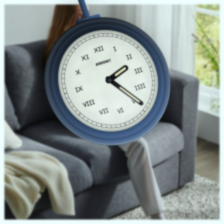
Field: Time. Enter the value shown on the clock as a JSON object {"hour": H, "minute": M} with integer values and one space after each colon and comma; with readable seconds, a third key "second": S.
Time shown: {"hour": 2, "minute": 24}
